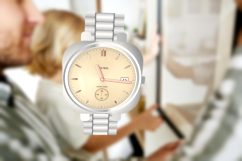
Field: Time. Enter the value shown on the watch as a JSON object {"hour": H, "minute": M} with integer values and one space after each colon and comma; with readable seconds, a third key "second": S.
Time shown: {"hour": 11, "minute": 16}
